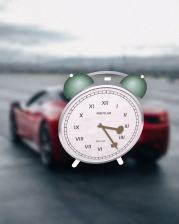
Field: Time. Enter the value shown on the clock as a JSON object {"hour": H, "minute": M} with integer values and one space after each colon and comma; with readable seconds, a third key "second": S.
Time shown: {"hour": 3, "minute": 24}
